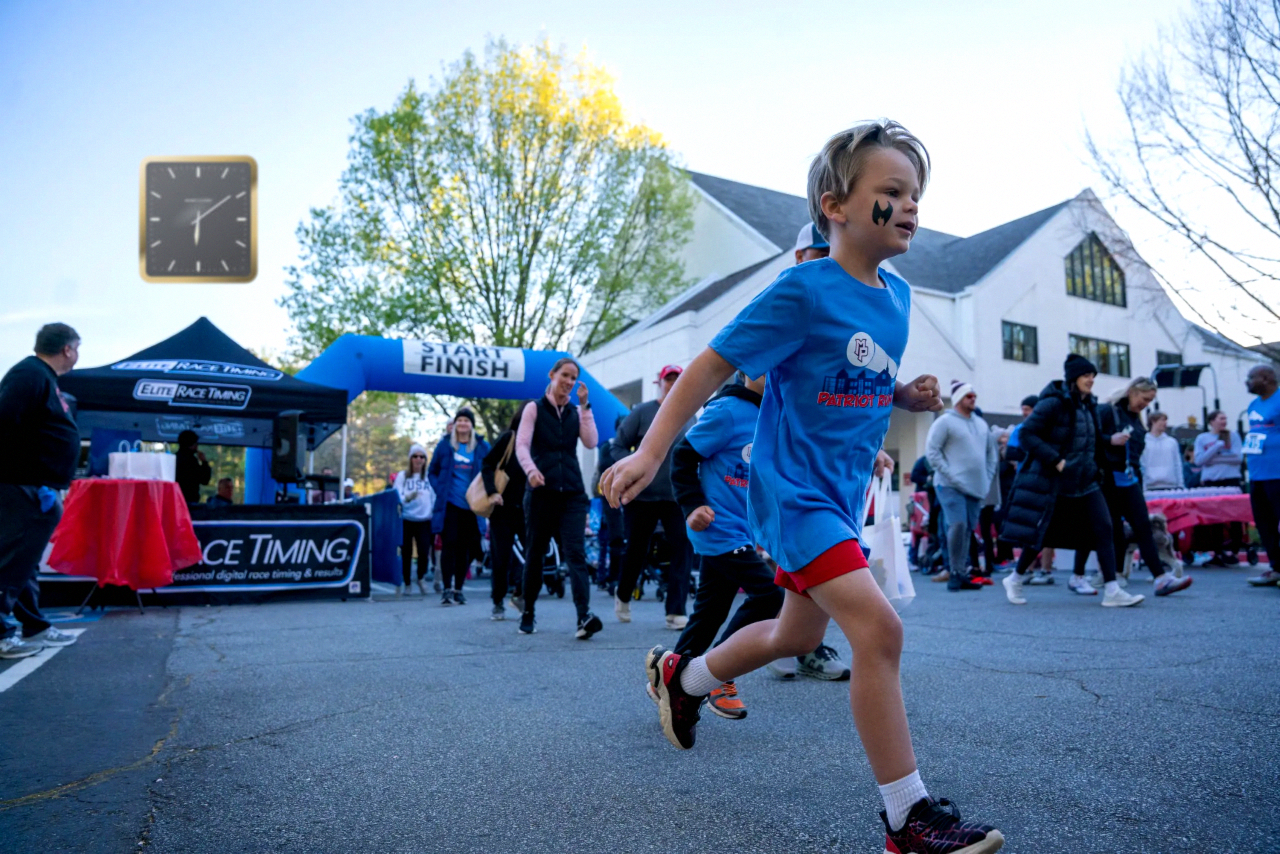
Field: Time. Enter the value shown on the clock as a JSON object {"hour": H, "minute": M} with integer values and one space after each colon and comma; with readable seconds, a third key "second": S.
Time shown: {"hour": 6, "minute": 9}
